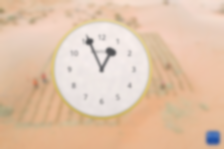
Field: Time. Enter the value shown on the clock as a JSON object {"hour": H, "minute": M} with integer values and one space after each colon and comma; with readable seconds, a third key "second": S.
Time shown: {"hour": 12, "minute": 56}
